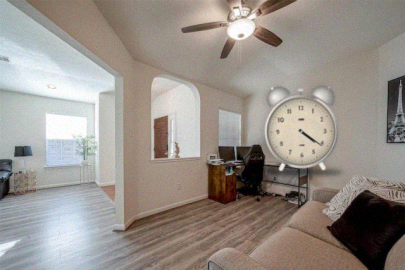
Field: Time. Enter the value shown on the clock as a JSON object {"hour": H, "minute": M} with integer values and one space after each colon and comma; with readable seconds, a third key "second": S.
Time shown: {"hour": 4, "minute": 21}
